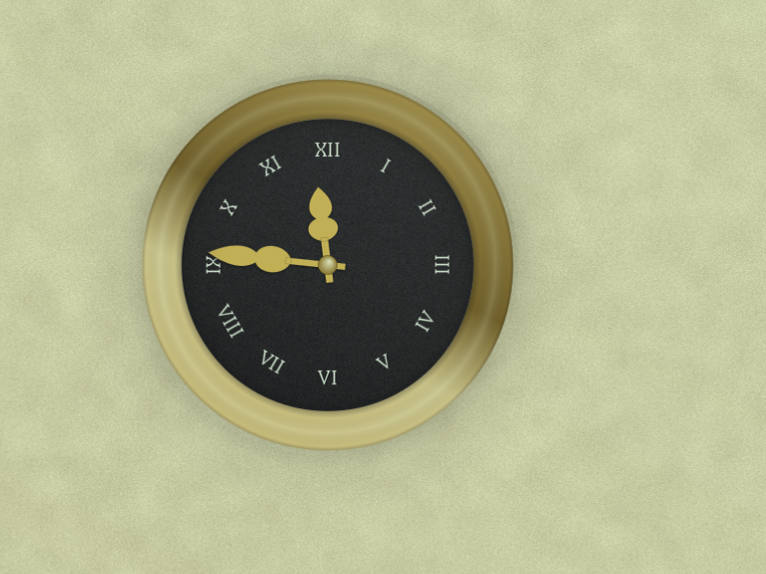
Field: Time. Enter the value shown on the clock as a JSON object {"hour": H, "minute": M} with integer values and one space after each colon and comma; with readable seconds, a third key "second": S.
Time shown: {"hour": 11, "minute": 46}
